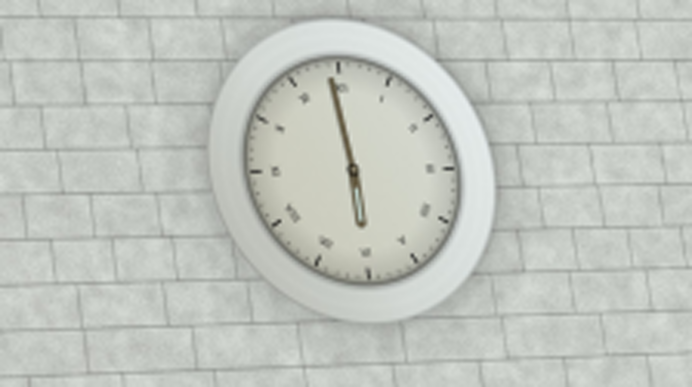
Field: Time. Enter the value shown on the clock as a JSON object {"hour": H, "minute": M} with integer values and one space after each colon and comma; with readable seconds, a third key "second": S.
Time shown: {"hour": 5, "minute": 59}
